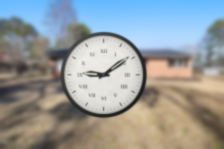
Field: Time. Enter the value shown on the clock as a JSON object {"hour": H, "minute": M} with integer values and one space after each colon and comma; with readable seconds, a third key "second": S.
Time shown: {"hour": 9, "minute": 9}
